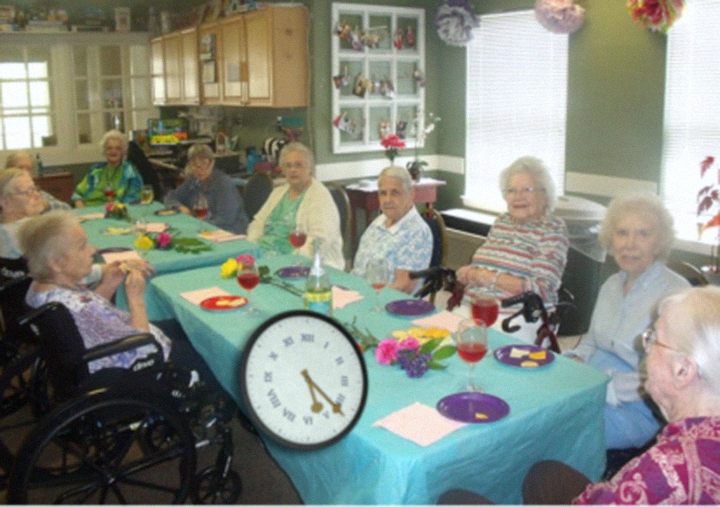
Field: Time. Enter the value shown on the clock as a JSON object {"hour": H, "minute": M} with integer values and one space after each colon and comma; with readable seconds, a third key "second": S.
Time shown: {"hour": 5, "minute": 22}
